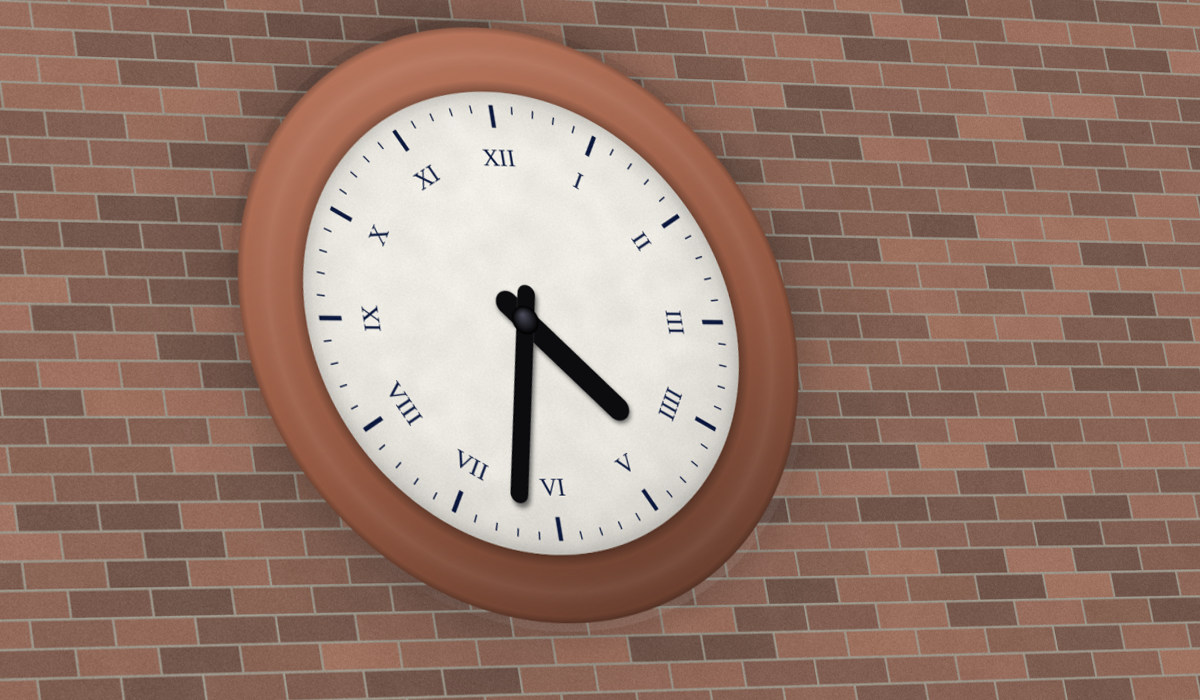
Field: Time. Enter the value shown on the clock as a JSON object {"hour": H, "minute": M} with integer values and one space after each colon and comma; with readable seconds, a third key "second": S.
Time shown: {"hour": 4, "minute": 32}
